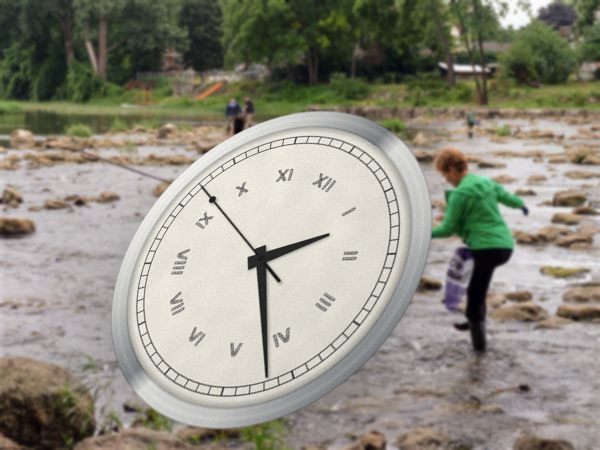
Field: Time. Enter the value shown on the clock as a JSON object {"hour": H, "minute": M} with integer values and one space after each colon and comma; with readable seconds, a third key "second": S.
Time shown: {"hour": 1, "minute": 21, "second": 47}
